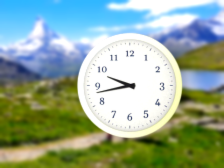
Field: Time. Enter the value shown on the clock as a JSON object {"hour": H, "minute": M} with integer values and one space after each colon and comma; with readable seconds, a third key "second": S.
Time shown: {"hour": 9, "minute": 43}
